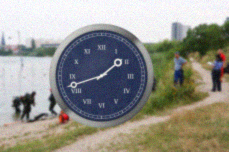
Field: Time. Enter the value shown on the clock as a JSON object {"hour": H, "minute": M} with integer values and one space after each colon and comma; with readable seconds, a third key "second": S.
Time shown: {"hour": 1, "minute": 42}
